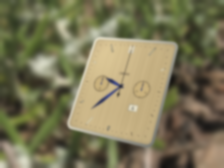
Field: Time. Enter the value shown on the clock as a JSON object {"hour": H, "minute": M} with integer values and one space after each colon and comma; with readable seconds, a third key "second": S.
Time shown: {"hour": 9, "minute": 37}
